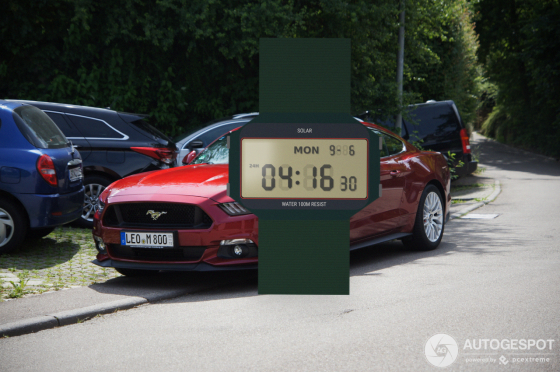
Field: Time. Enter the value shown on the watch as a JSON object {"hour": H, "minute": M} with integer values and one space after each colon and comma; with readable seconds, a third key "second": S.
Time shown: {"hour": 4, "minute": 16, "second": 30}
